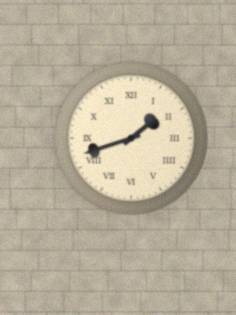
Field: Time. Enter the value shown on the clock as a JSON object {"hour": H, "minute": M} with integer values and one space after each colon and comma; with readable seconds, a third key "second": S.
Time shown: {"hour": 1, "minute": 42}
